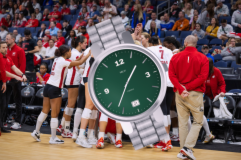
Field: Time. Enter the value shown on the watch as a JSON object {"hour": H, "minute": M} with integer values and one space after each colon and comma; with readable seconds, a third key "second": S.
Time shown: {"hour": 1, "minute": 37}
